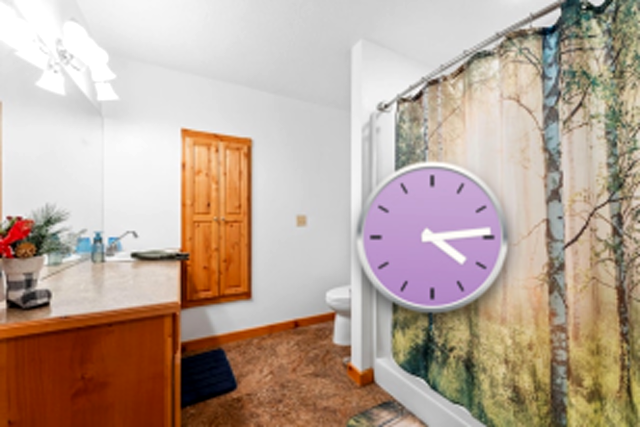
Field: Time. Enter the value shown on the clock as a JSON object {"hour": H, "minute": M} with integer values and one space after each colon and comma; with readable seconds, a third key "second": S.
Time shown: {"hour": 4, "minute": 14}
